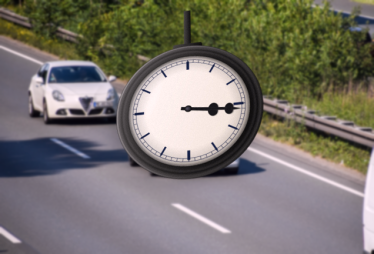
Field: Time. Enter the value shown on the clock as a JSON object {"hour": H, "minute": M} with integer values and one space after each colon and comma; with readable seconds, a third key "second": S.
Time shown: {"hour": 3, "minute": 16}
